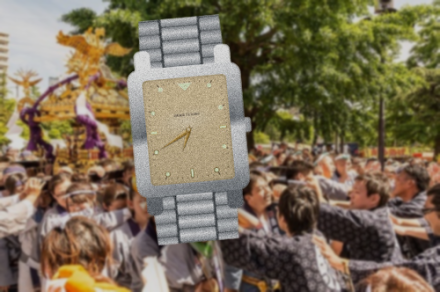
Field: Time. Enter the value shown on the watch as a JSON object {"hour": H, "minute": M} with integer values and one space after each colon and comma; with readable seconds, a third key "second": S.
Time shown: {"hour": 6, "minute": 40}
